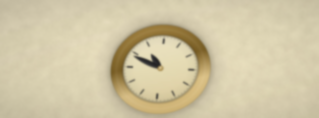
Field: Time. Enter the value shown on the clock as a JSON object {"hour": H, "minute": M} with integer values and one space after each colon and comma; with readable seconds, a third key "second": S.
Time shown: {"hour": 10, "minute": 49}
